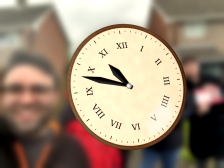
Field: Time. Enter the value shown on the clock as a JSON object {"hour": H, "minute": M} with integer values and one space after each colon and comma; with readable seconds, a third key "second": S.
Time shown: {"hour": 10, "minute": 48}
